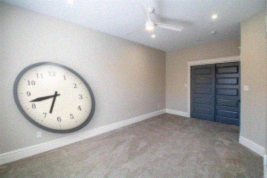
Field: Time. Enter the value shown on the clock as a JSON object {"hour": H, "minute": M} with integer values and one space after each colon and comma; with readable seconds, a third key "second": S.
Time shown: {"hour": 6, "minute": 42}
